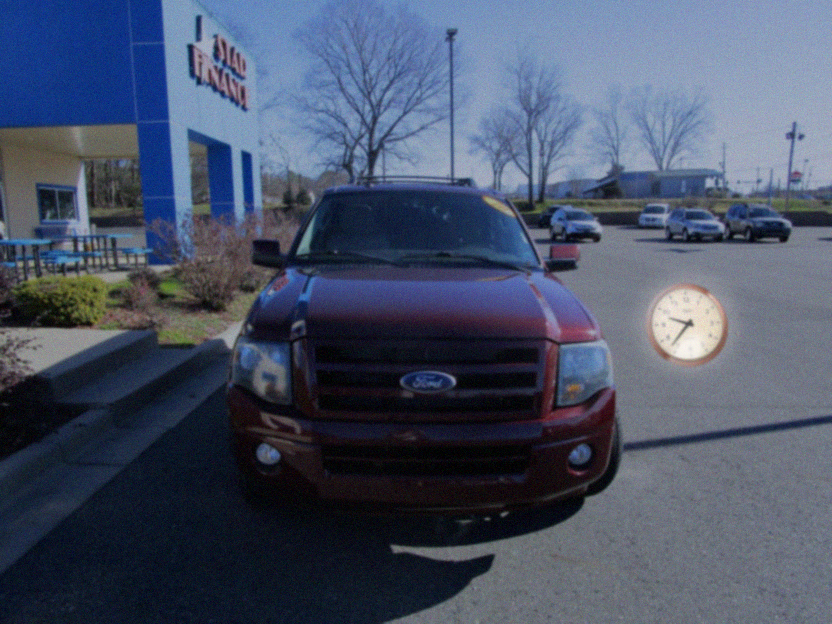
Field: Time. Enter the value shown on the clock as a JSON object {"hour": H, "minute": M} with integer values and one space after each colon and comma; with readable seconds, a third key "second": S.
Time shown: {"hour": 9, "minute": 37}
